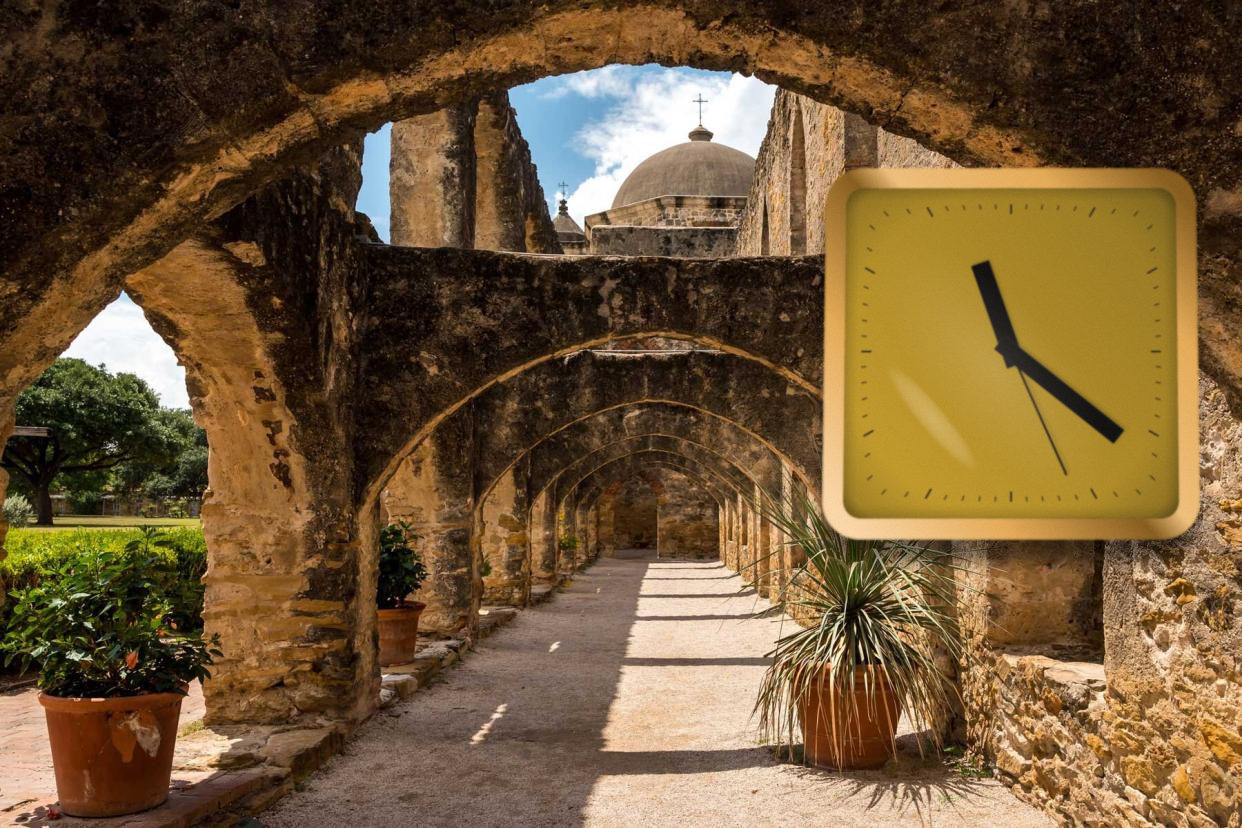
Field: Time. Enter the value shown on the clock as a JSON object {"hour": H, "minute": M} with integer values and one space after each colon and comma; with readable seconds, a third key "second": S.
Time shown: {"hour": 11, "minute": 21, "second": 26}
